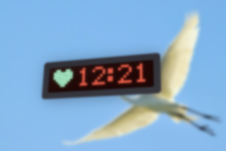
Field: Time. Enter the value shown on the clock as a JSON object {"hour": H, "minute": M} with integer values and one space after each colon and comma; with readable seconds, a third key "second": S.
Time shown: {"hour": 12, "minute": 21}
